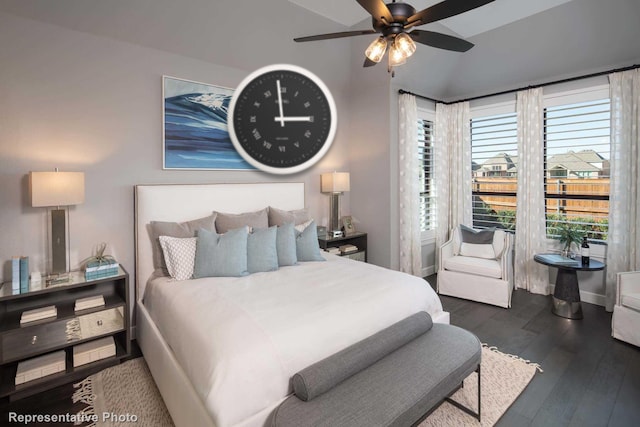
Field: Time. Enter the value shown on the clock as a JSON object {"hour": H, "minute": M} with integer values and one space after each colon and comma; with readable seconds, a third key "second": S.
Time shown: {"hour": 2, "minute": 59}
